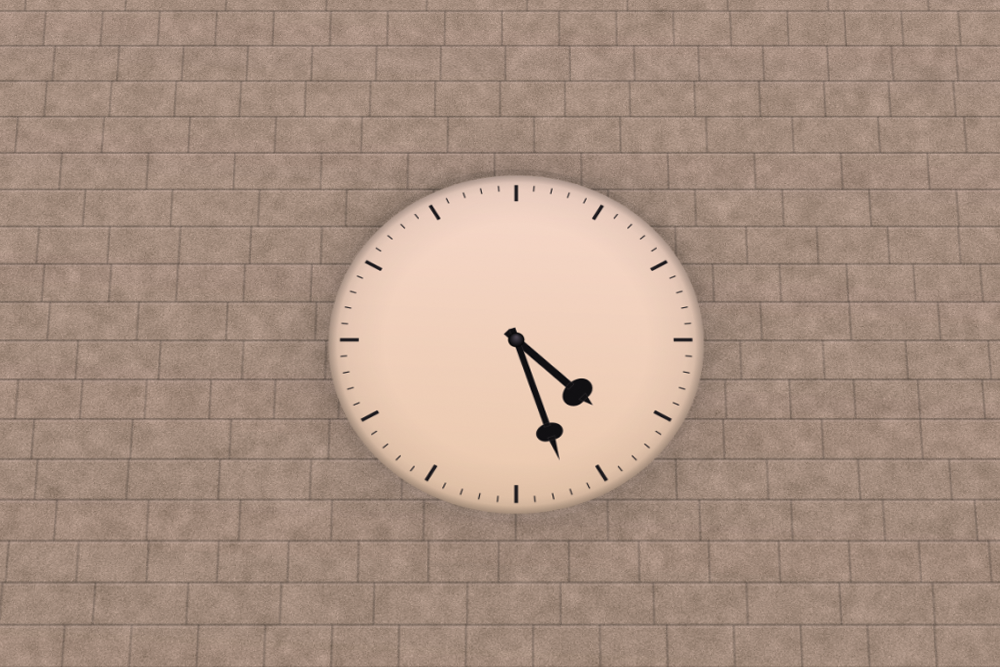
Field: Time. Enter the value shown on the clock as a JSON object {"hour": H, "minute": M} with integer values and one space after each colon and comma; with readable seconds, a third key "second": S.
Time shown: {"hour": 4, "minute": 27}
